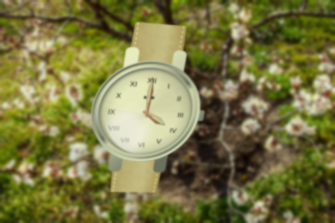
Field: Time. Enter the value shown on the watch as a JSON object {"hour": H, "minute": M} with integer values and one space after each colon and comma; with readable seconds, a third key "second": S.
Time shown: {"hour": 4, "minute": 0}
